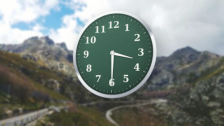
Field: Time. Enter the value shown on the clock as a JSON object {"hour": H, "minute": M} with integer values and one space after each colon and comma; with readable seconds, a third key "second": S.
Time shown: {"hour": 3, "minute": 30}
